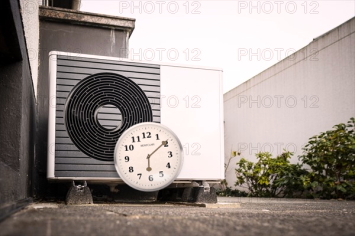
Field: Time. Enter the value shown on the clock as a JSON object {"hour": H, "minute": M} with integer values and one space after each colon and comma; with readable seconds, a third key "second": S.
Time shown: {"hour": 6, "minute": 9}
